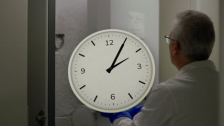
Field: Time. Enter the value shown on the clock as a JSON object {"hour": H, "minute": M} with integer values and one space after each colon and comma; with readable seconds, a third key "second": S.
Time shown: {"hour": 2, "minute": 5}
